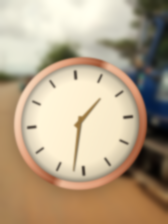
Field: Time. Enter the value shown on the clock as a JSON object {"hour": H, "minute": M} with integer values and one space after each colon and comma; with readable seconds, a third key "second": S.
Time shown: {"hour": 1, "minute": 32}
